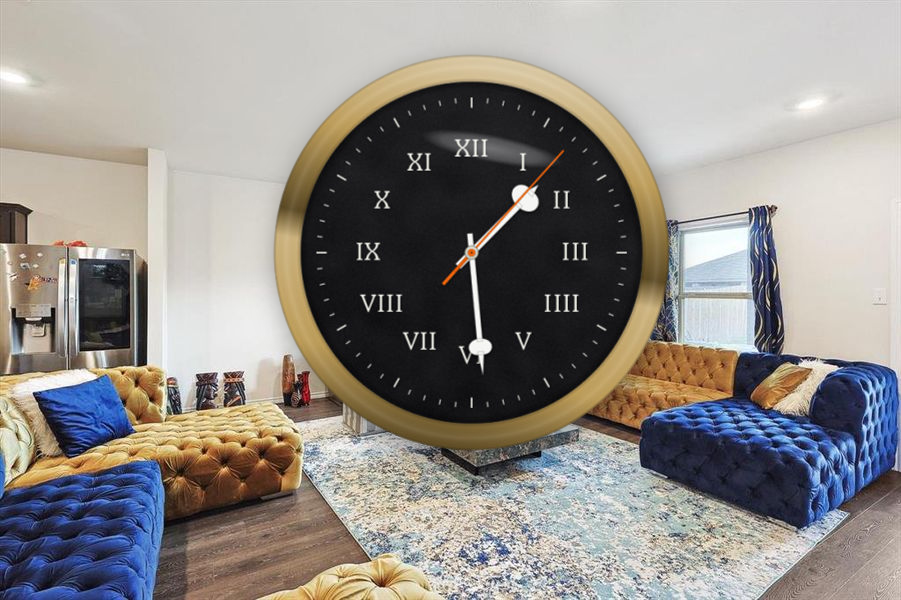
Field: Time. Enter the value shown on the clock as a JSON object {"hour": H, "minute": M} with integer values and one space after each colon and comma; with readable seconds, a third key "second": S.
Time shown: {"hour": 1, "minute": 29, "second": 7}
